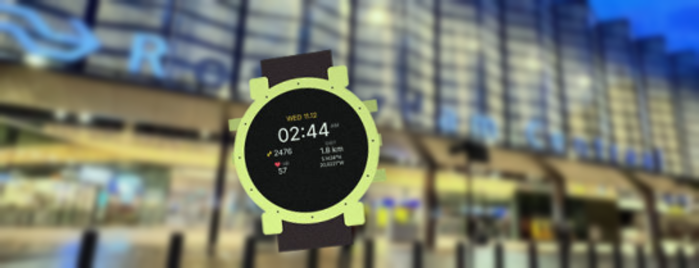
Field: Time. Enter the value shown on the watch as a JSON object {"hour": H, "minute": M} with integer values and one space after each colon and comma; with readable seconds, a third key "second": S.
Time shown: {"hour": 2, "minute": 44}
